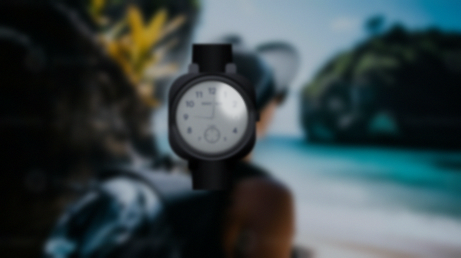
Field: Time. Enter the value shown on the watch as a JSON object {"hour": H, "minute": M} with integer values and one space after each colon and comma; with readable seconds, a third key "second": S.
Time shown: {"hour": 9, "minute": 1}
